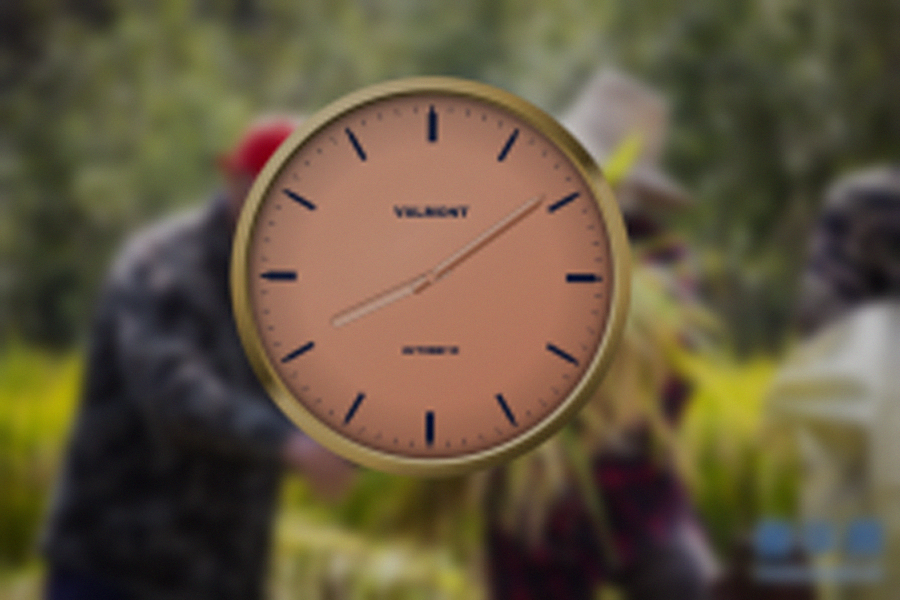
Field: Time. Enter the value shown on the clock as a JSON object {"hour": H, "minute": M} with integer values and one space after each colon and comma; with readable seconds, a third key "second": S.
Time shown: {"hour": 8, "minute": 9}
